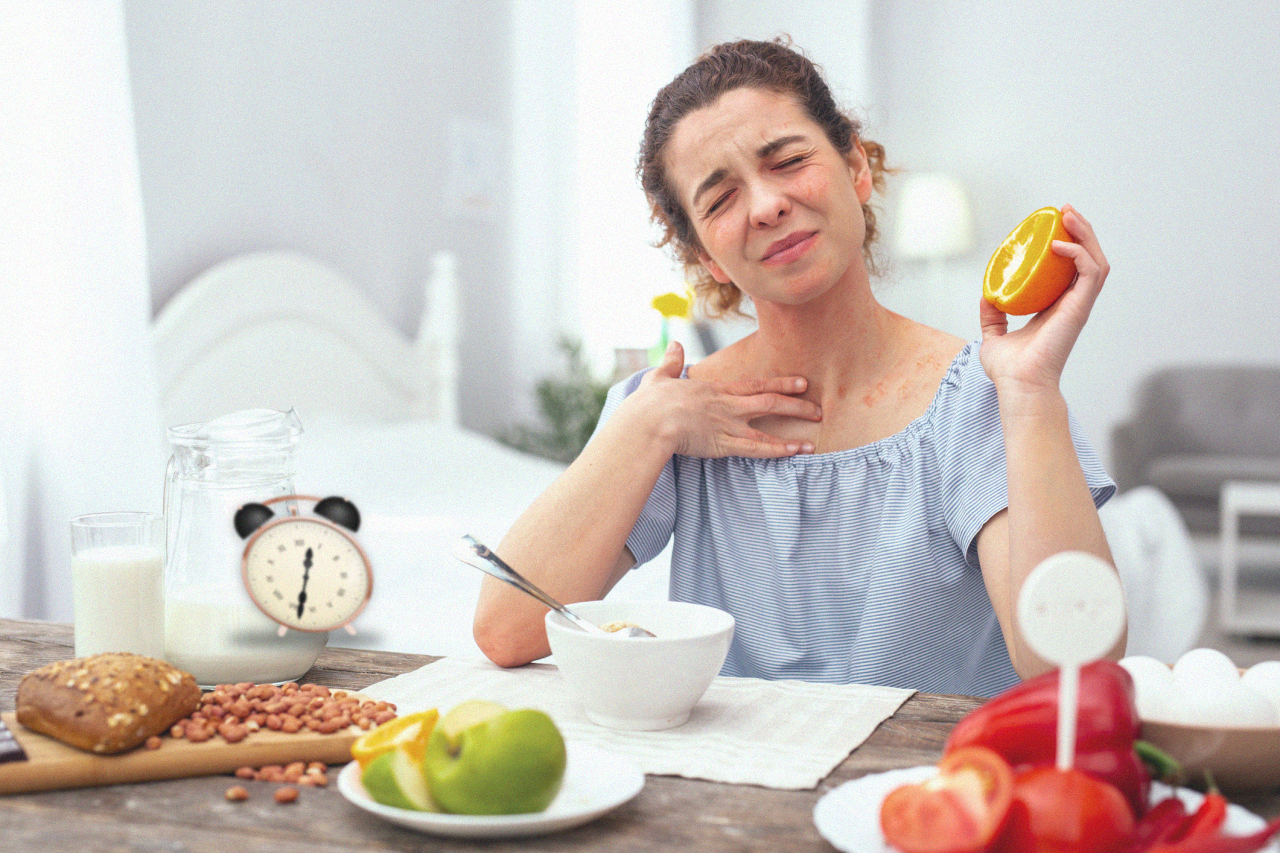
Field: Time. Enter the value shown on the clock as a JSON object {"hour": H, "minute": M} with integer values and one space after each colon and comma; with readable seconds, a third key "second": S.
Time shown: {"hour": 12, "minute": 33}
